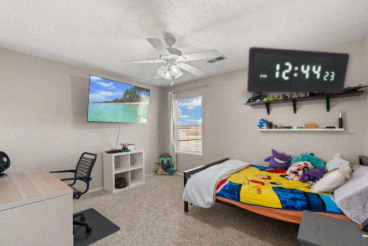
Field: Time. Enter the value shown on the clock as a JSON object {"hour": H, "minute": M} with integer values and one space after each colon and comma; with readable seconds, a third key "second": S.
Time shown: {"hour": 12, "minute": 44, "second": 23}
